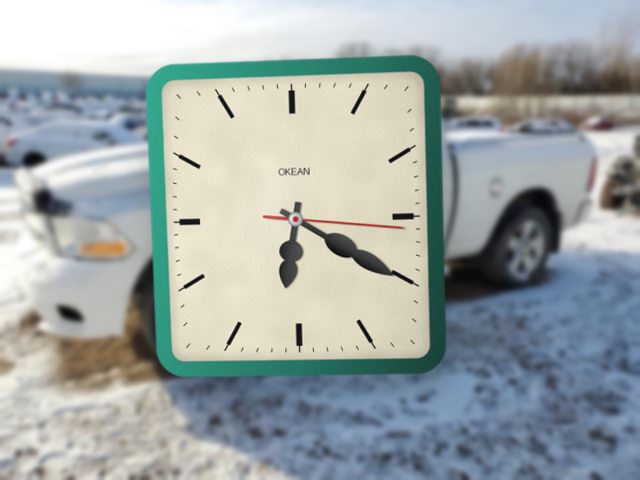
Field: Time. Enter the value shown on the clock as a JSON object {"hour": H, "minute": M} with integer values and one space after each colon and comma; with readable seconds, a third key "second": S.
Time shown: {"hour": 6, "minute": 20, "second": 16}
